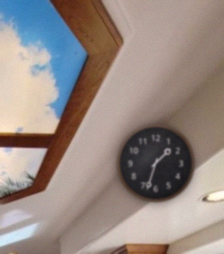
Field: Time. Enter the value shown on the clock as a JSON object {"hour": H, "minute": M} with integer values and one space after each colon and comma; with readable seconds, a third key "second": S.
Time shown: {"hour": 1, "minute": 33}
